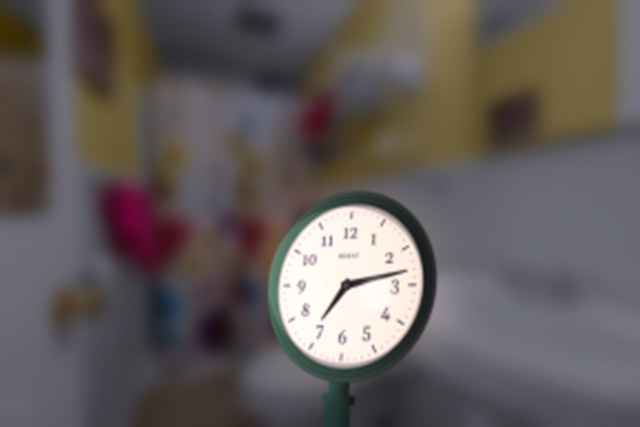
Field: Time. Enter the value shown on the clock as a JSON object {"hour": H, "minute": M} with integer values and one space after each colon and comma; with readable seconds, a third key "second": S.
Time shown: {"hour": 7, "minute": 13}
